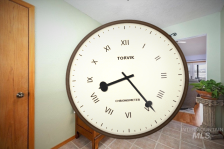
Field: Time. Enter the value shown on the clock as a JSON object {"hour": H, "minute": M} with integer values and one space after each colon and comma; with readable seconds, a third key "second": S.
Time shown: {"hour": 8, "minute": 24}
